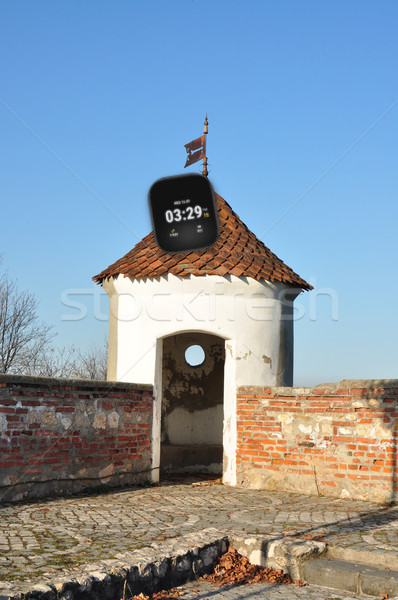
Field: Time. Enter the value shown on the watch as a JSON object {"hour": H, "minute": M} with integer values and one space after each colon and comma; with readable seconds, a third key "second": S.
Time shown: {"hour": 3, "minute": 29}
